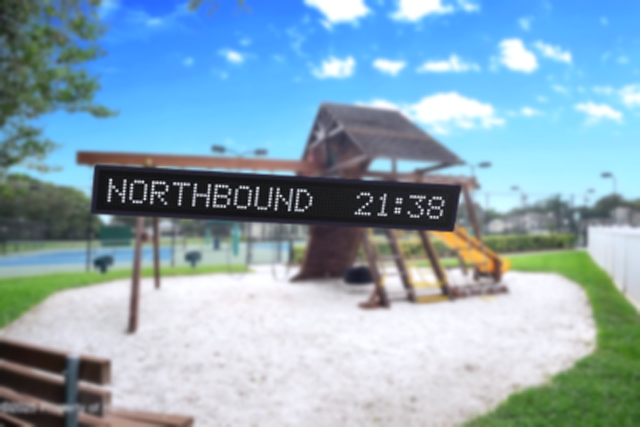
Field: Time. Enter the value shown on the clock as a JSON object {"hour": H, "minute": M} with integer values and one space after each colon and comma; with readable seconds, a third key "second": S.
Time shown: {"hour": 21, "minute": 38}
